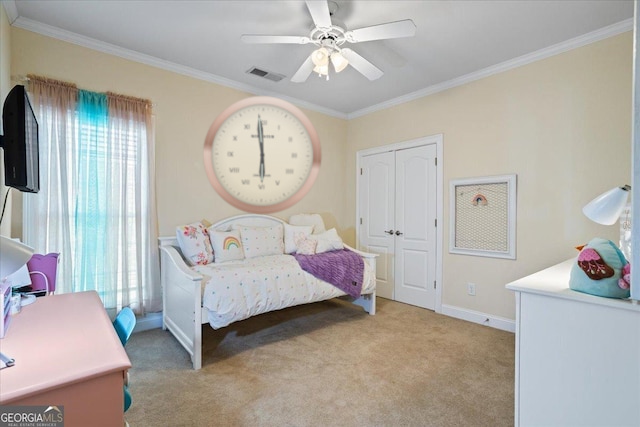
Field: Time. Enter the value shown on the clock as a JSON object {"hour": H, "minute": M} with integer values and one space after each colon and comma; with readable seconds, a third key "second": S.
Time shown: {"hour": 5, "minute": 59}
